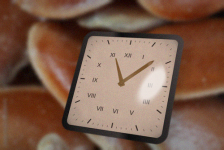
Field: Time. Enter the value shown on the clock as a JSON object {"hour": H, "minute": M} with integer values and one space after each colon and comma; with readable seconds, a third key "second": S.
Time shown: {"hour": 11, "minute": 8}
